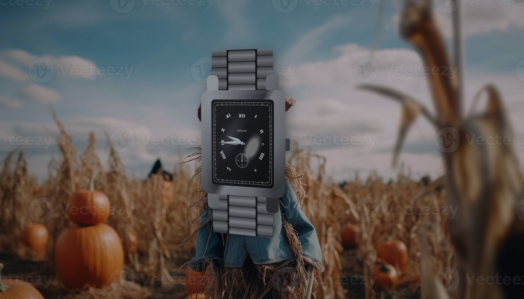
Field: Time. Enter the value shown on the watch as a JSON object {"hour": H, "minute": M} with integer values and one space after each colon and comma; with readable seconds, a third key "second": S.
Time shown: {"hour": 9, "minute": 45}
